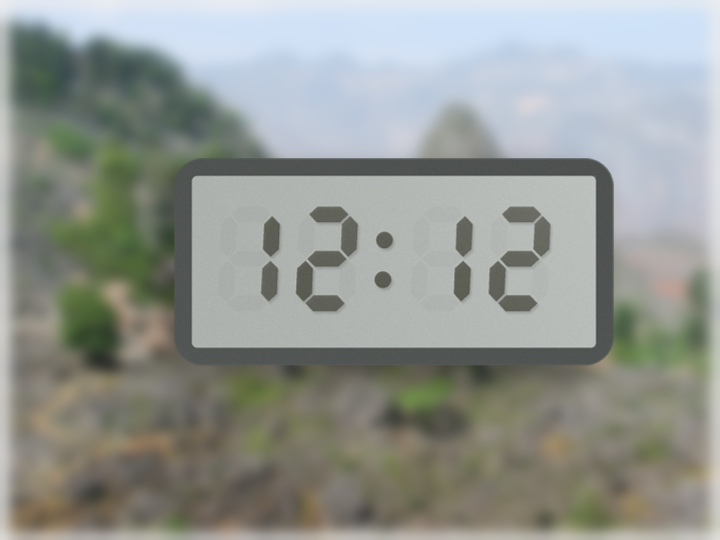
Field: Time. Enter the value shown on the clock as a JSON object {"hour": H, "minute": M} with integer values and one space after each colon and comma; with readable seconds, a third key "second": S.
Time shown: {"hour": 12, "minute": 12}
